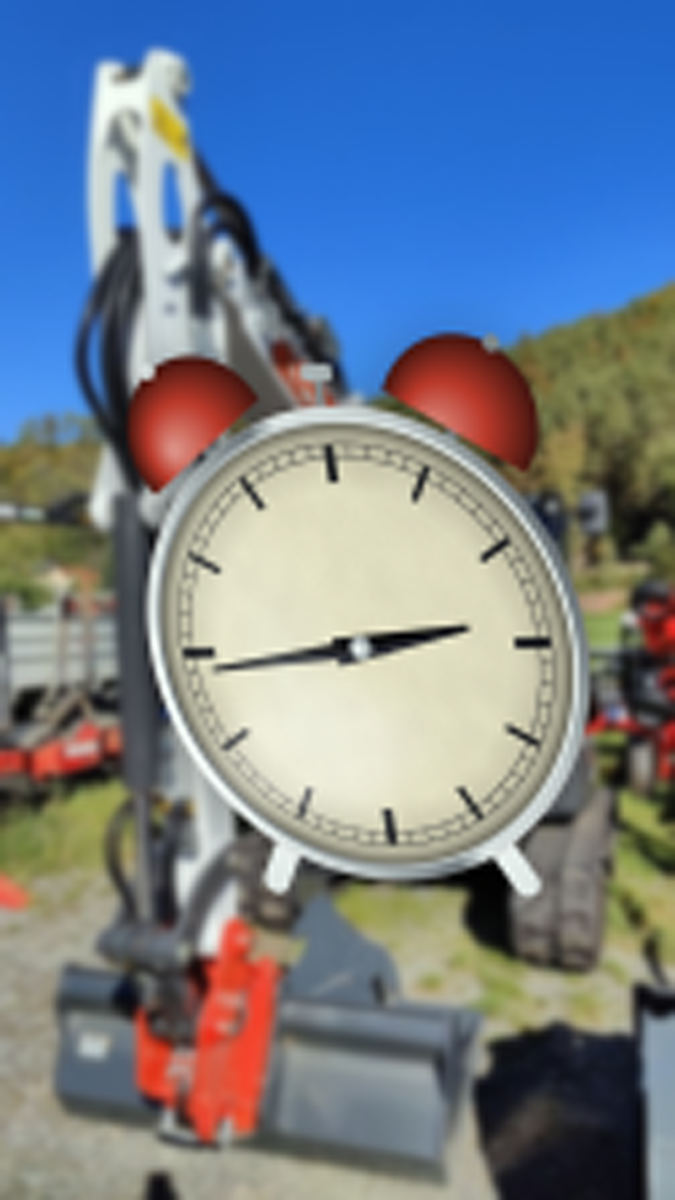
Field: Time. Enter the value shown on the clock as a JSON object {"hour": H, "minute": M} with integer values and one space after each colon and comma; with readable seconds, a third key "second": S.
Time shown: {"hour": 2, "minute": 44}
